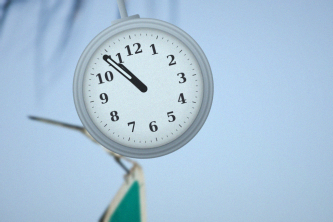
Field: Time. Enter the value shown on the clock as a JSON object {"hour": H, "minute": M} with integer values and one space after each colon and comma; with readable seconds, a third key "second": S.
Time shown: {"hour": 10, "minute": 54}
